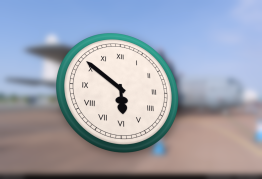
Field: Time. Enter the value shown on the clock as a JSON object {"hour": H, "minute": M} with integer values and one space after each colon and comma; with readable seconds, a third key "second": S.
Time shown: {"hour": 5, "minute": 51}
